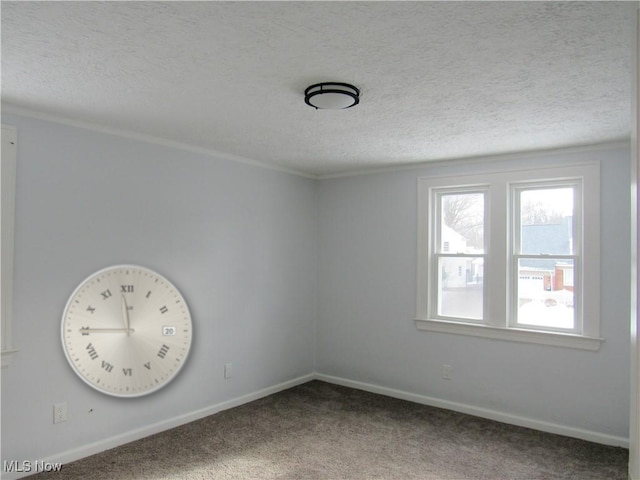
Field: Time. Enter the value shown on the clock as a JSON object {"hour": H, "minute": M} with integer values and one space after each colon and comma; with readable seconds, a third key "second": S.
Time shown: {"hour": 11, "minute": 45}
